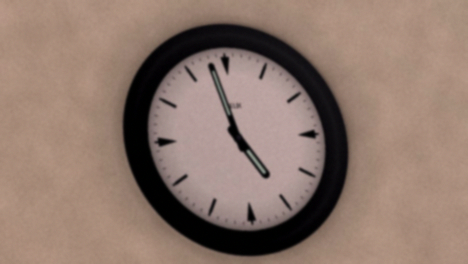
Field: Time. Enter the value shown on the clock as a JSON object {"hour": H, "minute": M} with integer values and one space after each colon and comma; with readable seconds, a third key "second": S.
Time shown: {"hour": 4, "minute": 58}
